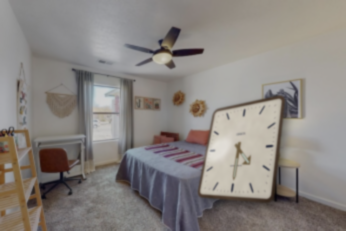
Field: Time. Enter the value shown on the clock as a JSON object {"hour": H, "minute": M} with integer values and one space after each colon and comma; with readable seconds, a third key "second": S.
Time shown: {"hour": 4, "minute": 30}
